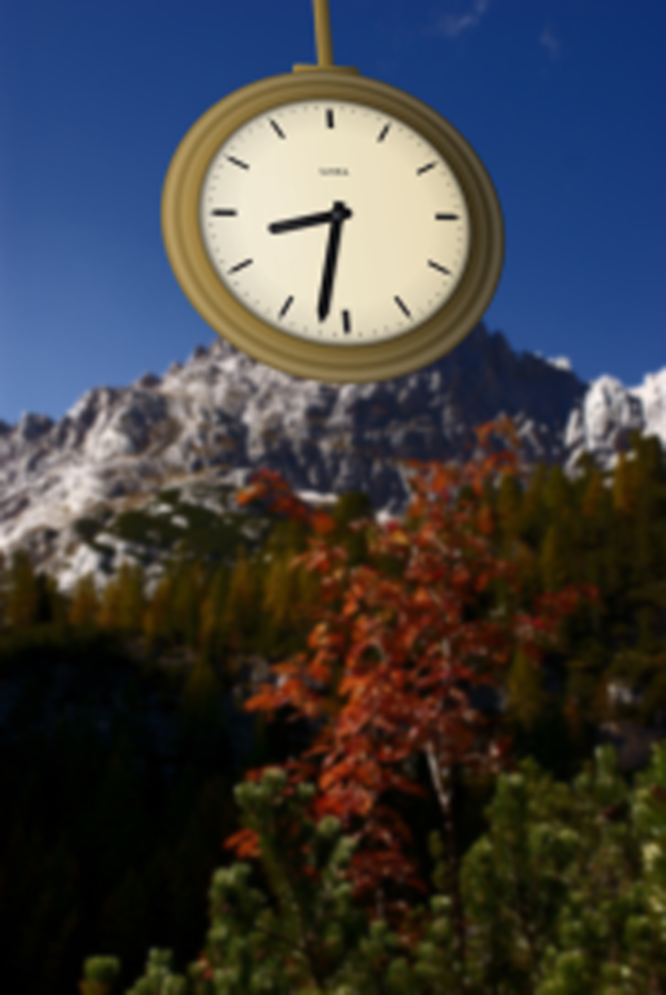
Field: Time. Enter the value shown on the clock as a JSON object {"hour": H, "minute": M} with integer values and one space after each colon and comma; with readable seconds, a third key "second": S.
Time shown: {"hour": 8, "minute": 32}
